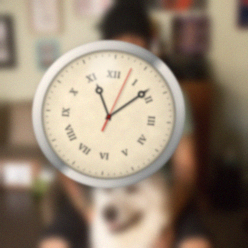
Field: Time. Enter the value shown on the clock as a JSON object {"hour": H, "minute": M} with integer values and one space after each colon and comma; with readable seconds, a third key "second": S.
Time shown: {"hour": 11, "minute": 8, "second": 3}
